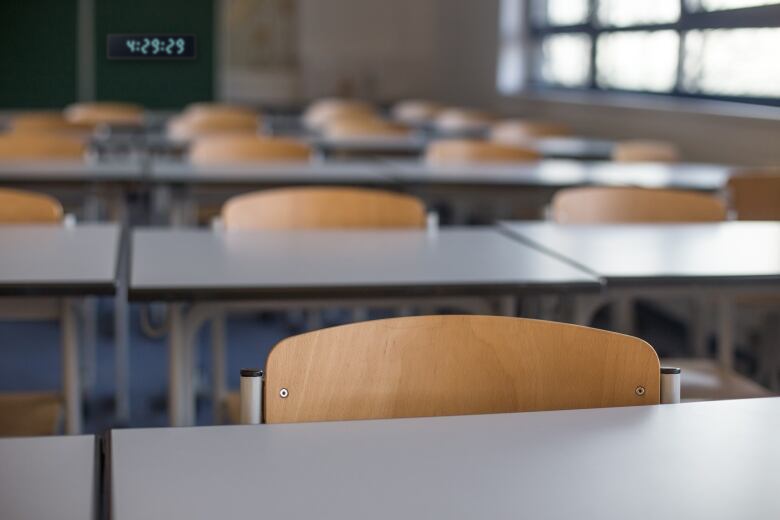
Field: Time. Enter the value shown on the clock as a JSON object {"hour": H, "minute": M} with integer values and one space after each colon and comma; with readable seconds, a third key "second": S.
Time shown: {"hour": 4, "minute": 29, "second": 29}
